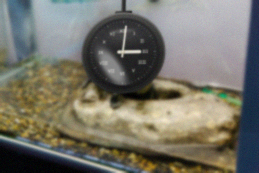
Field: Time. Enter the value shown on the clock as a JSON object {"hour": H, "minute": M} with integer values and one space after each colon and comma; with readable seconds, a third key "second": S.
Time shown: {"hour": 3, "minute": 1}
